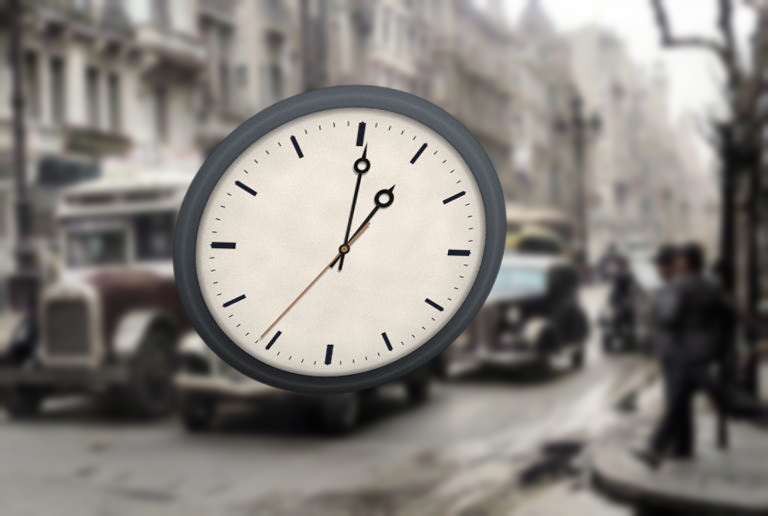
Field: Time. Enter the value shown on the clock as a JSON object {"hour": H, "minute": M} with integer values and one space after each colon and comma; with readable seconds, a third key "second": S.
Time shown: {"hour": 1, "minute": 0, "second": 36}
